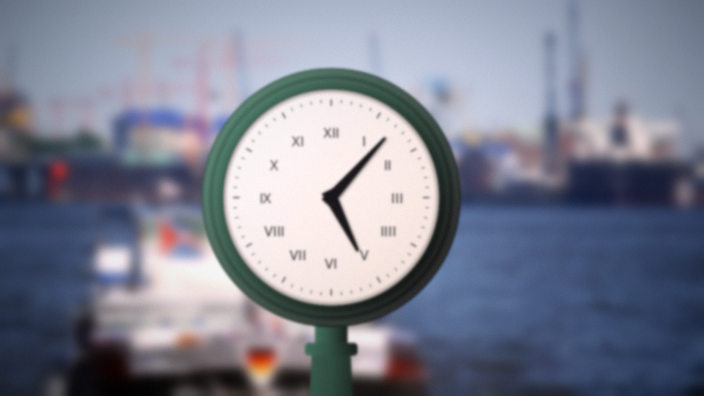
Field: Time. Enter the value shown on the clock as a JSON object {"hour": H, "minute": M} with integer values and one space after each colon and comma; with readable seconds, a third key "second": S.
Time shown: {"hour": 5, "minute": 7}
